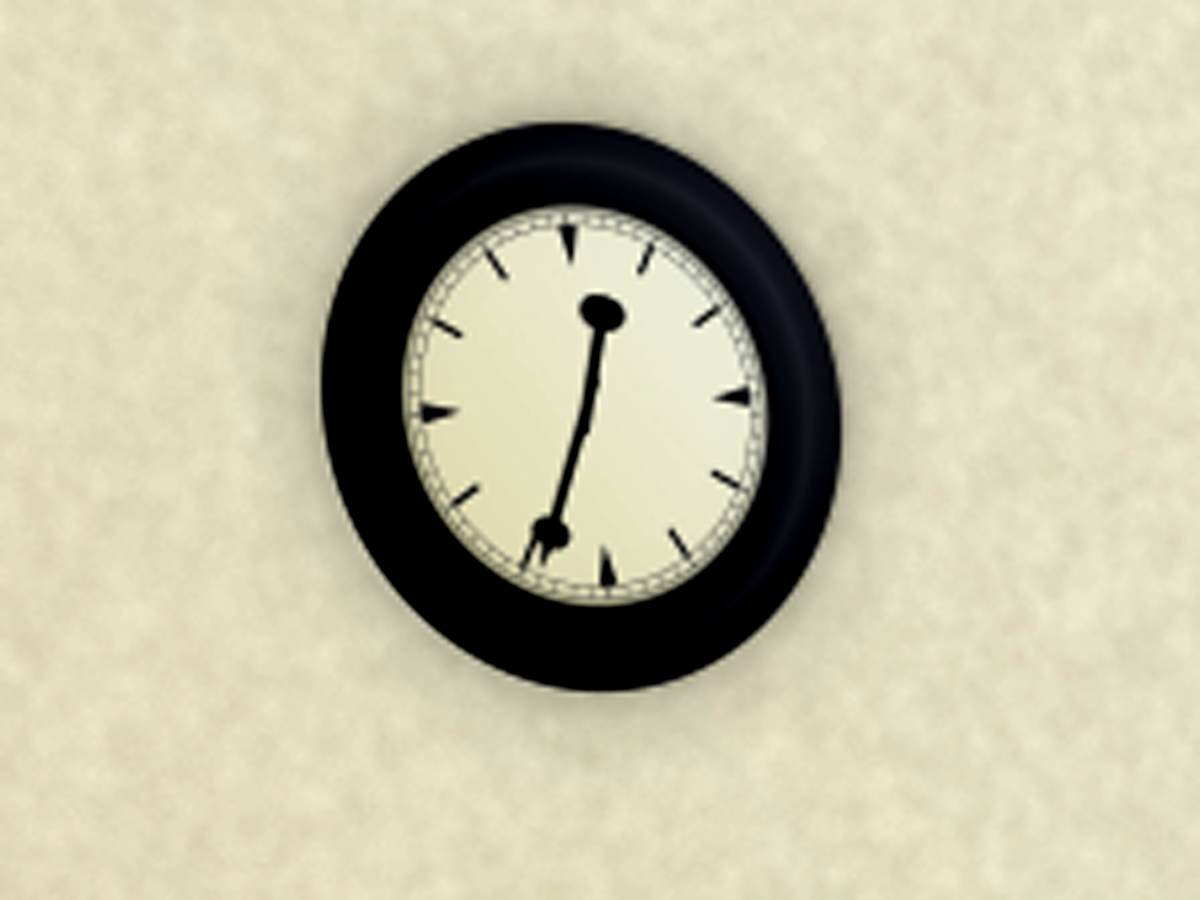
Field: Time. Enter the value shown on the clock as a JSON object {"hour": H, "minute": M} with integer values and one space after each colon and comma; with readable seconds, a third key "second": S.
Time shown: {"hour": 12, "minute": 34}
